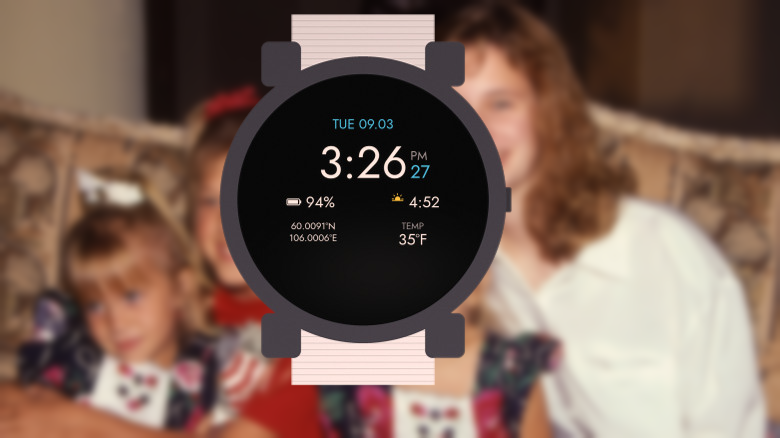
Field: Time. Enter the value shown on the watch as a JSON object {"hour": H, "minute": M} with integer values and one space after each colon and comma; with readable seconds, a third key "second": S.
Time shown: {"hour": 3, "minute": 26, "second": 27}
